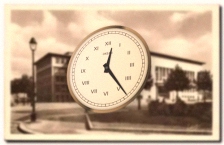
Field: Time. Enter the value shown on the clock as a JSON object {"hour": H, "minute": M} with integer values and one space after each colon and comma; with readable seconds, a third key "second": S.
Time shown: {"hour": 12, "minute": 24}
